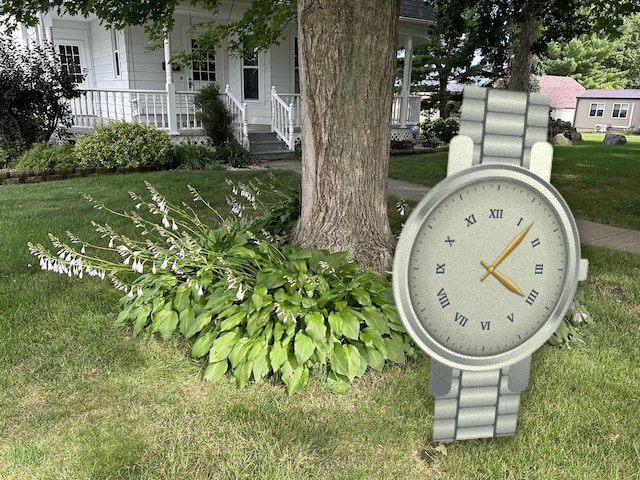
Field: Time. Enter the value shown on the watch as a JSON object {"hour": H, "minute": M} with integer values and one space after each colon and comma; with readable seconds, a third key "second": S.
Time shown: {"hour": 4, "minute": 7}
